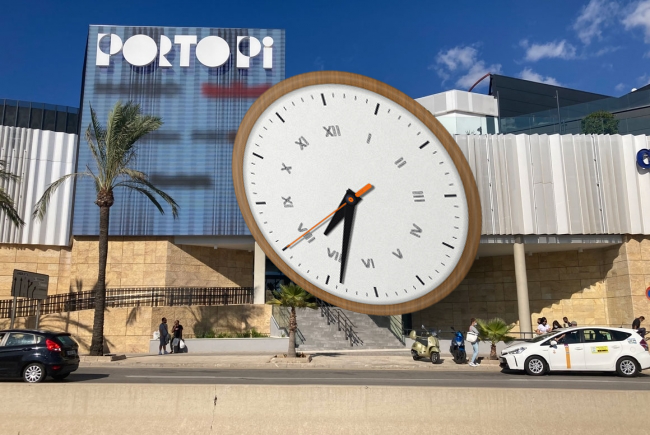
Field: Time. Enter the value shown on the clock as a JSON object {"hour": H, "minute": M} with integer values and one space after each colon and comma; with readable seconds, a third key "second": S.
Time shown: {"hour": 7, "minute": 33, "second": 40}
